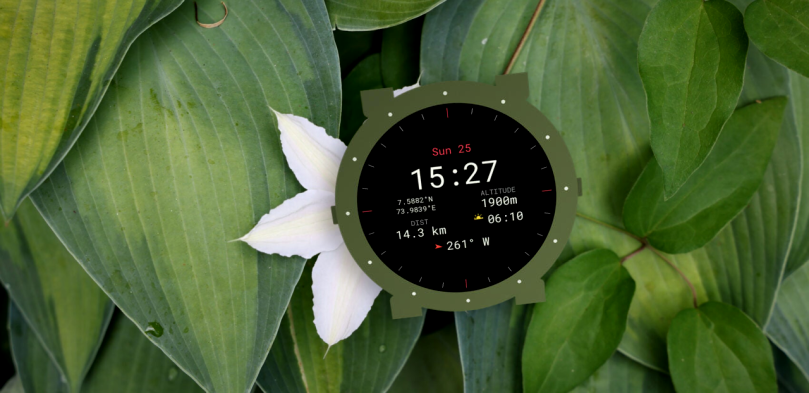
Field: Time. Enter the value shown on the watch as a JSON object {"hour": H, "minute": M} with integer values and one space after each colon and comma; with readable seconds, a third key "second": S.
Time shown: {"hour": 15, "minute": 27}
